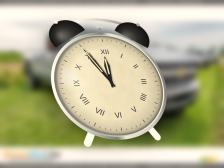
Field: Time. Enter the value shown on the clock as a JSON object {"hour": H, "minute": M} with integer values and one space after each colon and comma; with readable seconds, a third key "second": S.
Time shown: {"hour": 11, "minute": 55}
